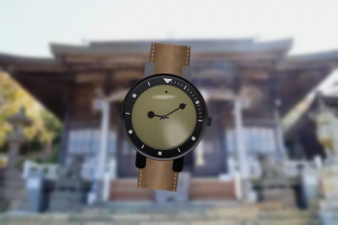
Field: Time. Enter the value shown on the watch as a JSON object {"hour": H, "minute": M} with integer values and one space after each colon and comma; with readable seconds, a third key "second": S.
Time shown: {"hour": 9, "minute": 9}
